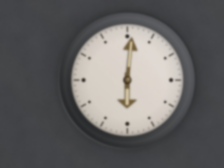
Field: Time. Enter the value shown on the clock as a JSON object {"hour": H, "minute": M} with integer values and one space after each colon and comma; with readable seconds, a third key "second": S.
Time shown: {"hour": 6, "minute": 1}
